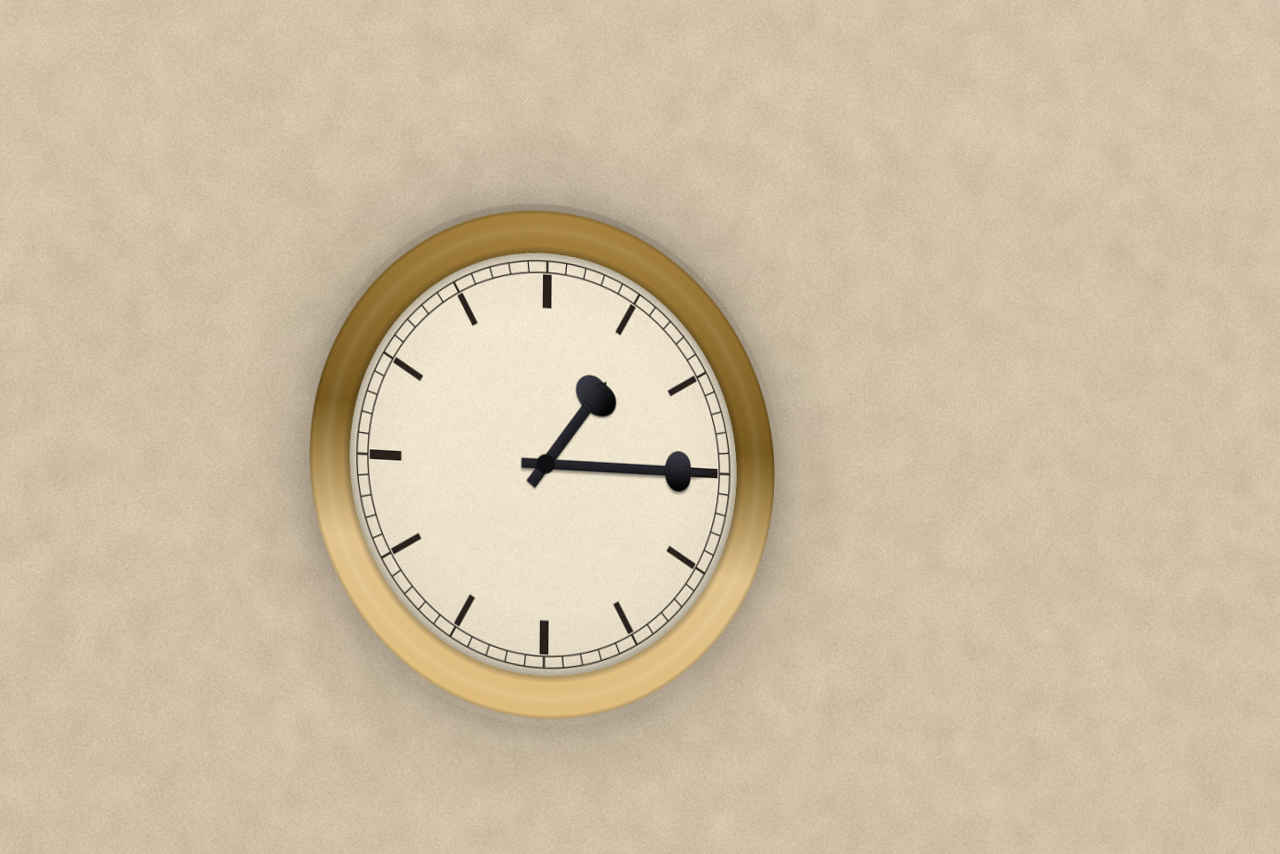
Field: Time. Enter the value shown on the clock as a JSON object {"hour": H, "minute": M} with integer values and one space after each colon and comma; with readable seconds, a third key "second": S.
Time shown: {"hour": 1, "minute": 15}
